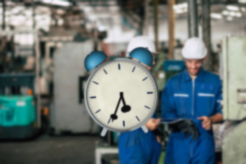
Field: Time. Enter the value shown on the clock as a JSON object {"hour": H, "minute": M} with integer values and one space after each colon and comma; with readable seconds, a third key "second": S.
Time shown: {"hour": 5, "minute": 34}
